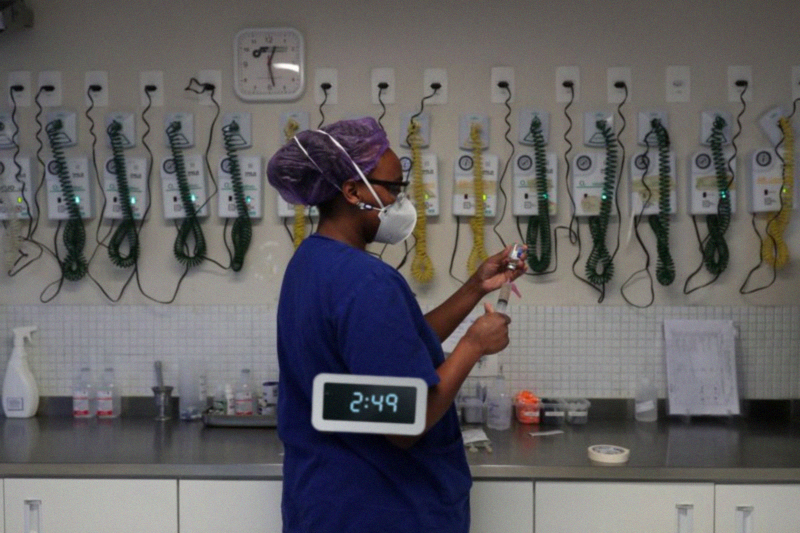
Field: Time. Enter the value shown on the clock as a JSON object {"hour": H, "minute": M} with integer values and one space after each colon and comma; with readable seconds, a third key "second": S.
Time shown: {"hour": 2, "minute": 49}
